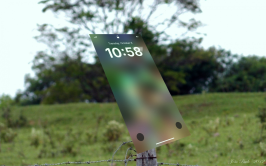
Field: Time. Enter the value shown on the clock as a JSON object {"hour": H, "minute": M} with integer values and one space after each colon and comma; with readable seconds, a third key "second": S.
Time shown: {"hour": 10, "minute": 58}
